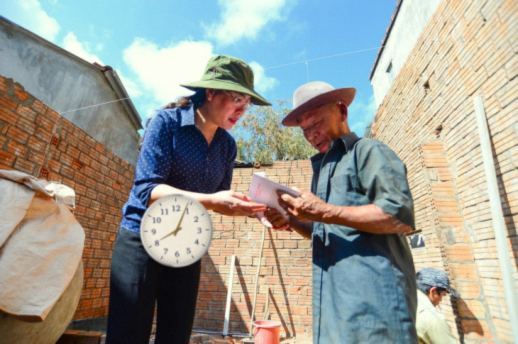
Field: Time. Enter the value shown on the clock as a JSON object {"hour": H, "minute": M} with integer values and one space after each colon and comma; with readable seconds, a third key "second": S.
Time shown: {"hour": 8, "minute": 4}
